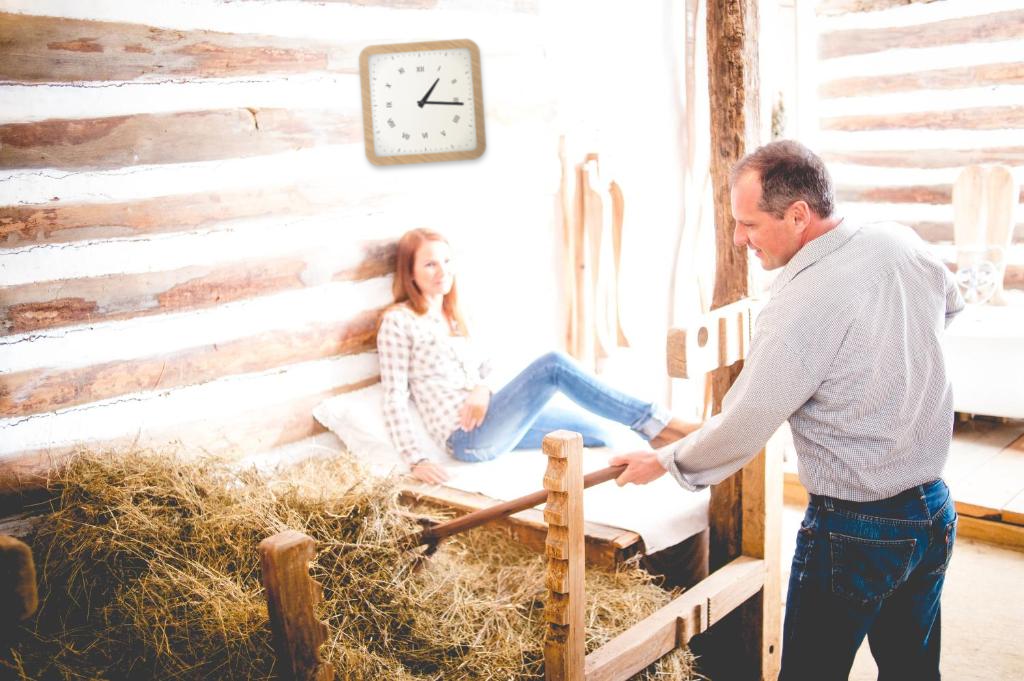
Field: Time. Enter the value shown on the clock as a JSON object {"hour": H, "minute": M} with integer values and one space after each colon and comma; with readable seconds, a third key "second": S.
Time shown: {"hour": 1, "minute": 16}
